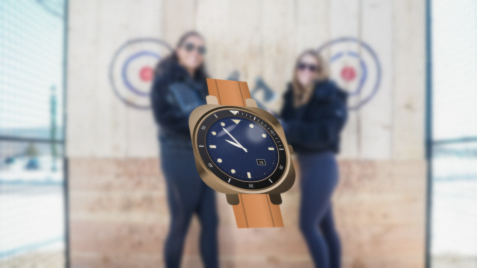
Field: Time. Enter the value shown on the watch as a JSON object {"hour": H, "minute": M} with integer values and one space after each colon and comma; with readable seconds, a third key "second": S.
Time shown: {"hour": 9, "minute": 54}
